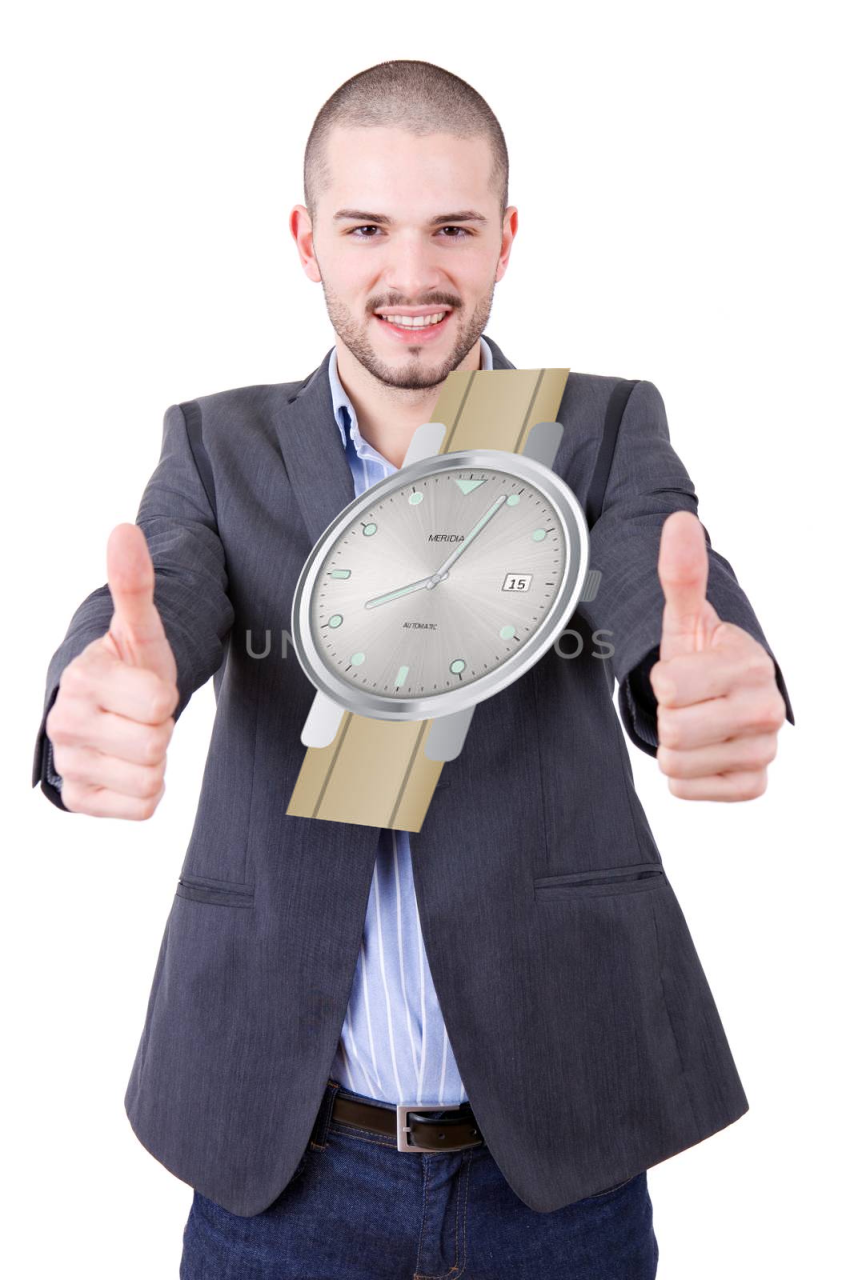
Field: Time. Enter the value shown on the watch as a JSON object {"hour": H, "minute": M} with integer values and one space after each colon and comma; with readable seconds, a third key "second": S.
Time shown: {"hour": 8, "minute": 4}
